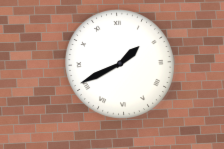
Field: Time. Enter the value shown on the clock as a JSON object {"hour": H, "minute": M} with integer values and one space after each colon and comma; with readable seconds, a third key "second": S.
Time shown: {"hour": 1, "minute": 41}
